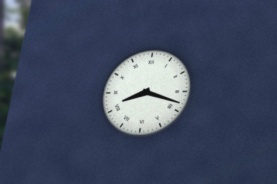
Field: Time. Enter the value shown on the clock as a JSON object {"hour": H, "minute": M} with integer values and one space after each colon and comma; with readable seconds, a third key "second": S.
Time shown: {"hour": 8, "minute": 18}
